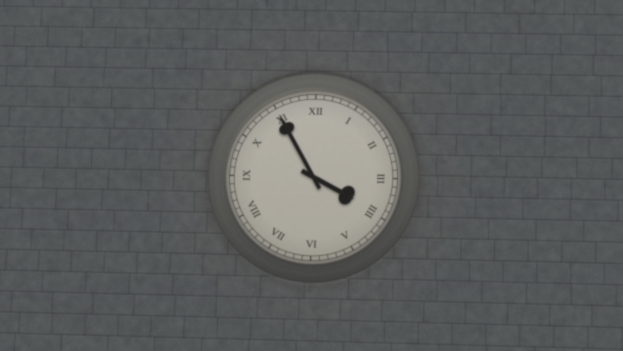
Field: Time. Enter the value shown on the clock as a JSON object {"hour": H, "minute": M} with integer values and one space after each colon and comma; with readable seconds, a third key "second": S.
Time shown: {"hour": 3, "minute": 55}
